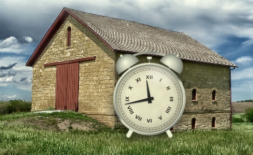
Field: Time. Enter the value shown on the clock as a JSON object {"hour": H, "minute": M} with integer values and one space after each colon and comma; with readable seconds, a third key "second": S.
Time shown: {"hour": 11, "minute": 43}
